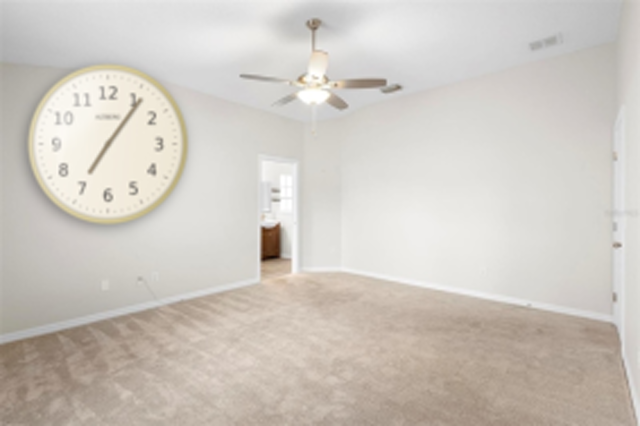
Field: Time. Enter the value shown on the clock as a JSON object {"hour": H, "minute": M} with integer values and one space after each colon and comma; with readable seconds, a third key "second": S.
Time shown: {"hour": 7, "minute": 6}
